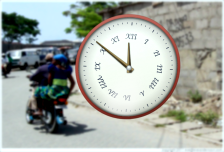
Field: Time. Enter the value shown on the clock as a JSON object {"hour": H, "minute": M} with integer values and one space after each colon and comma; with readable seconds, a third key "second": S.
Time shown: {"hour": 11, "minute": 51}
